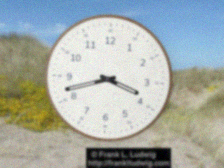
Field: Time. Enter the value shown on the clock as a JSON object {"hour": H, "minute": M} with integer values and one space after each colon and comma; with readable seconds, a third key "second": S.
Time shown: {"hour": 3, "minute": 42}
